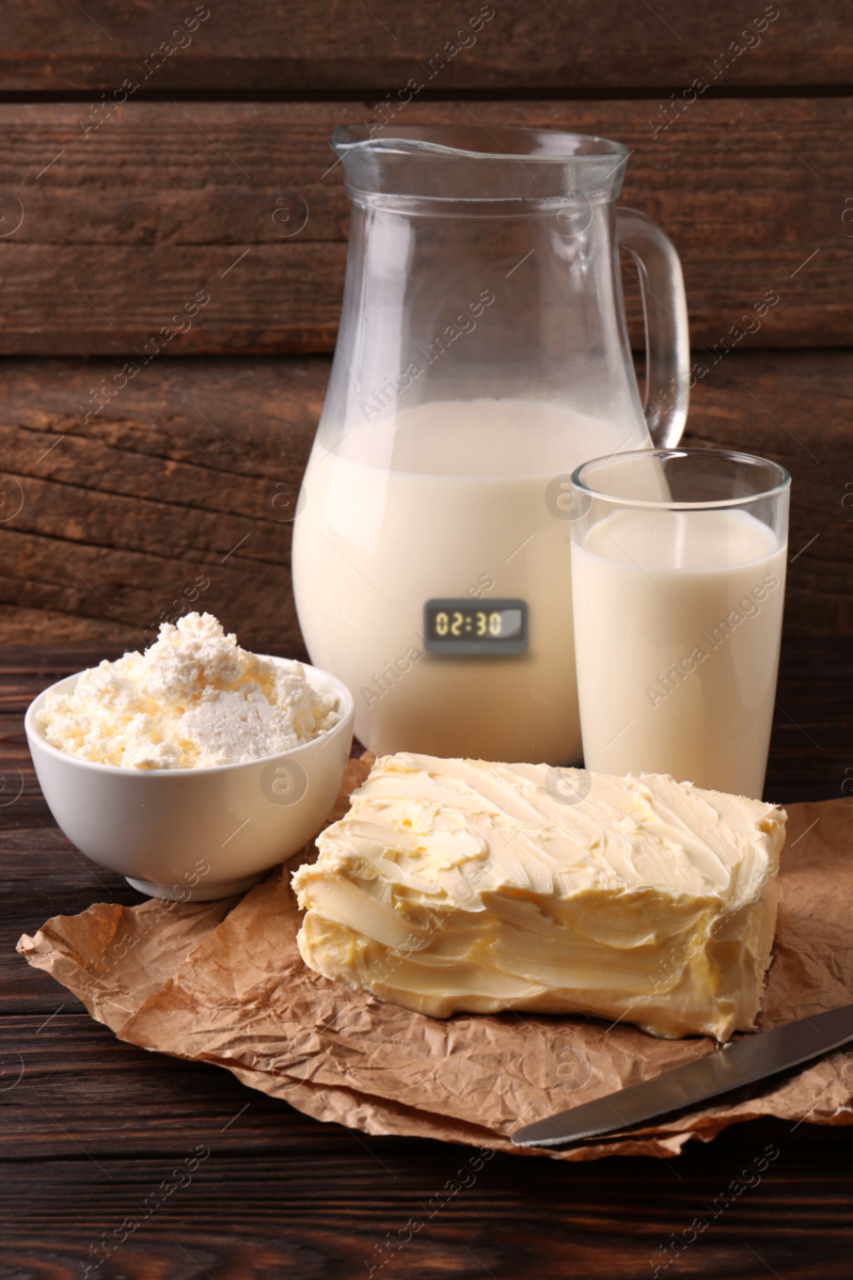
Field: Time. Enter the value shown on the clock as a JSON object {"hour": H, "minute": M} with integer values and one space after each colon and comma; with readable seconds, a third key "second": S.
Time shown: {"hour": 2, "minute": 30}
